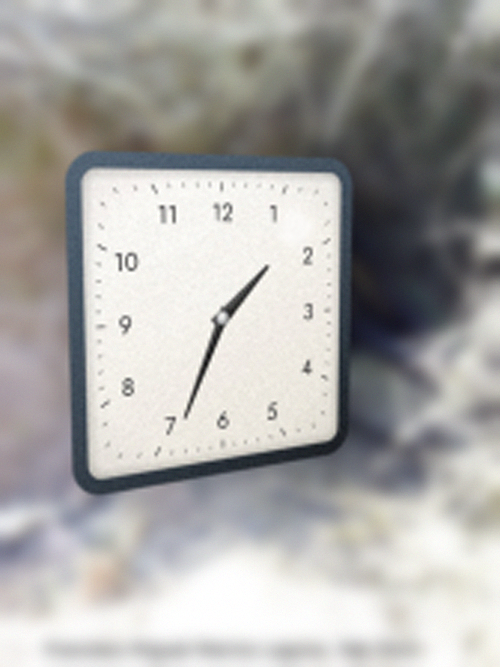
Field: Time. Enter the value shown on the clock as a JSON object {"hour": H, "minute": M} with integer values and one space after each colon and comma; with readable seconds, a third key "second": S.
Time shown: {"hour": 1, "minute": 34}
